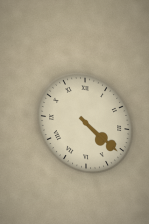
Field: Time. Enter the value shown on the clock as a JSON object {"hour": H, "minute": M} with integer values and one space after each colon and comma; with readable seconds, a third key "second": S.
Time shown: {"hour": 4, "minute": 21}
